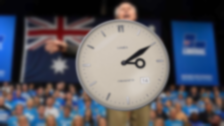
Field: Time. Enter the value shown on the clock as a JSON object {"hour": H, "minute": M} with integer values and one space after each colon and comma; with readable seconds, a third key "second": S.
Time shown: {"hour": 3, "minute": 10}
